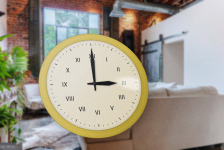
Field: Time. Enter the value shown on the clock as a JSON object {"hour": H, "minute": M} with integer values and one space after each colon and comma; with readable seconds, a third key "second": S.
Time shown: {"hour": 3, "minute": 0}
